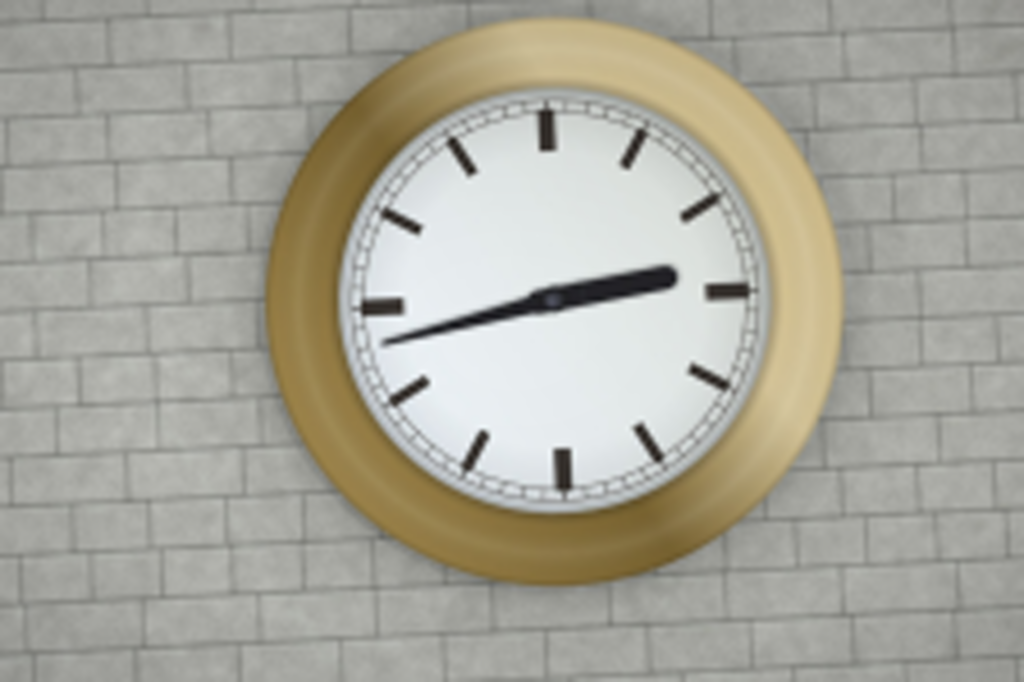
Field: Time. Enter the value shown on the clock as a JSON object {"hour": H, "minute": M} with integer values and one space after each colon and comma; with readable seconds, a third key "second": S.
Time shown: {"hour": 2, "minute": 43}
